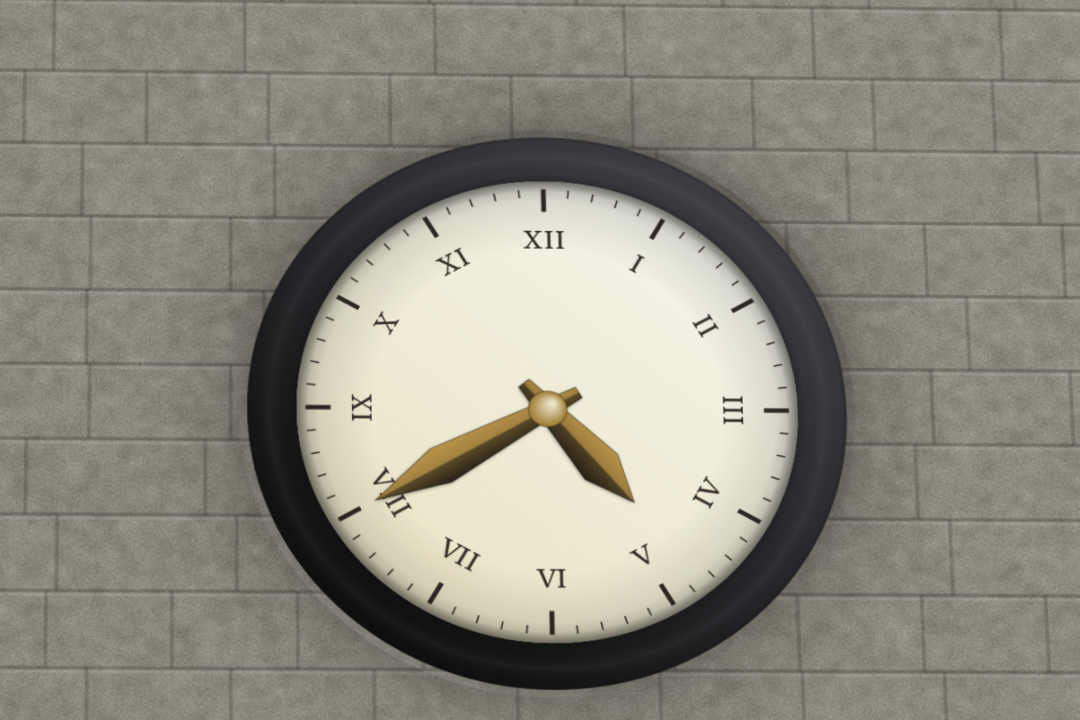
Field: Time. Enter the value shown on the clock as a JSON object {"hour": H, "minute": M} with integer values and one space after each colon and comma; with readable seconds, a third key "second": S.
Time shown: {"hour": 4, "minute": 40}
